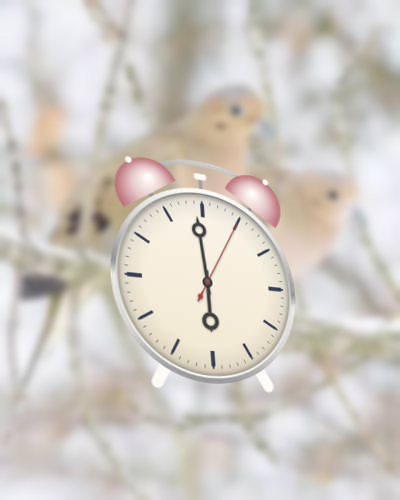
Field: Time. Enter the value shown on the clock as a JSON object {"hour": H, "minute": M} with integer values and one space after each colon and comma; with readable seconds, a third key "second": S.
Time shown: {"hour": 5, "minute": 59, "second": 5}
